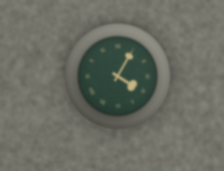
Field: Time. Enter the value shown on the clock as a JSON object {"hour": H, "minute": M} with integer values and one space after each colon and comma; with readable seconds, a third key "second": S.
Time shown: {"hour": 4, "minute": 5}
